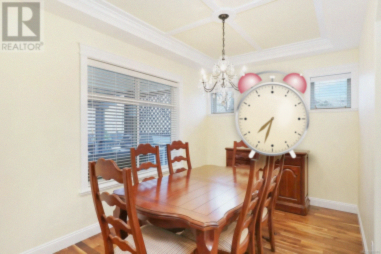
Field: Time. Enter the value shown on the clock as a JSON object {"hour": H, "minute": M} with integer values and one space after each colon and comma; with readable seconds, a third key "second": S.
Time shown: {"hour": 7, "minute": 33}
